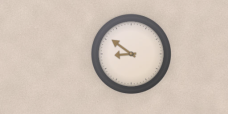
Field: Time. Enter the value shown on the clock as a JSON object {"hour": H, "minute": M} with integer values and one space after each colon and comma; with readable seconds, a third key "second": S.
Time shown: {"hour": 8, "minute": 51}
